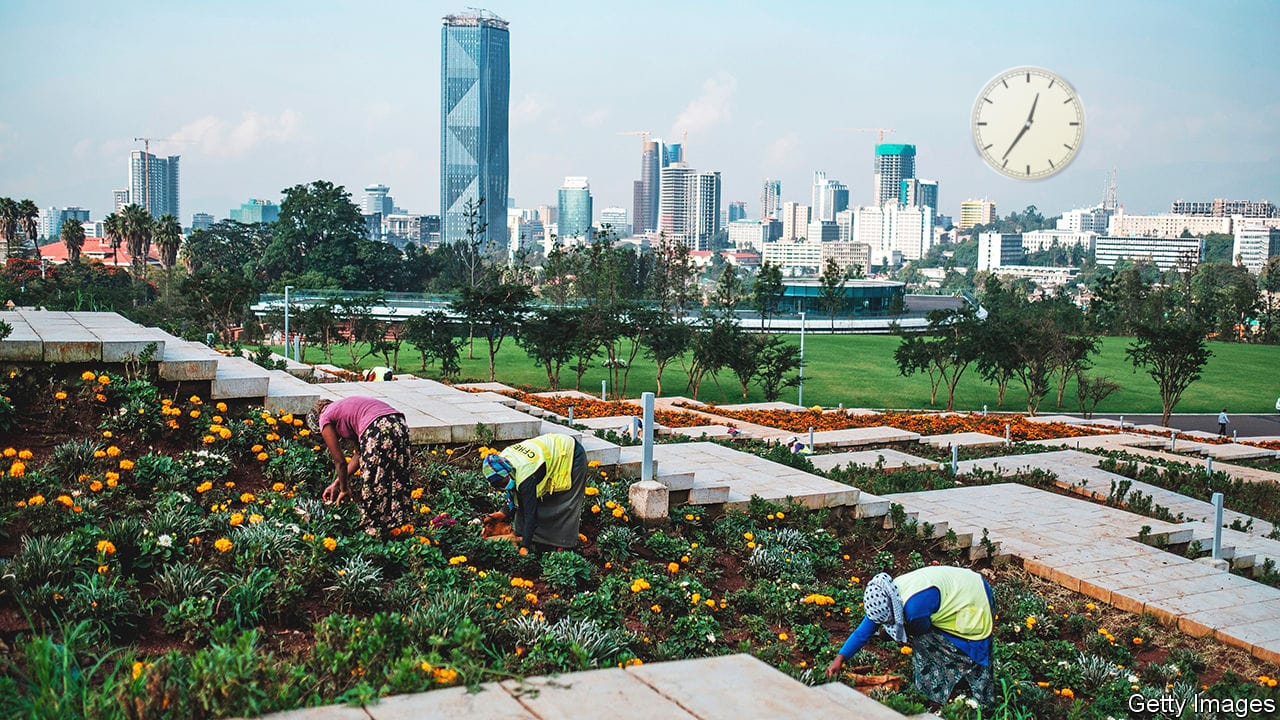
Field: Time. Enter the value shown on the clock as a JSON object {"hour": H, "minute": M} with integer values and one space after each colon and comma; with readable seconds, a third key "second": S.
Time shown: {"hour": 12, "minute": 36}
